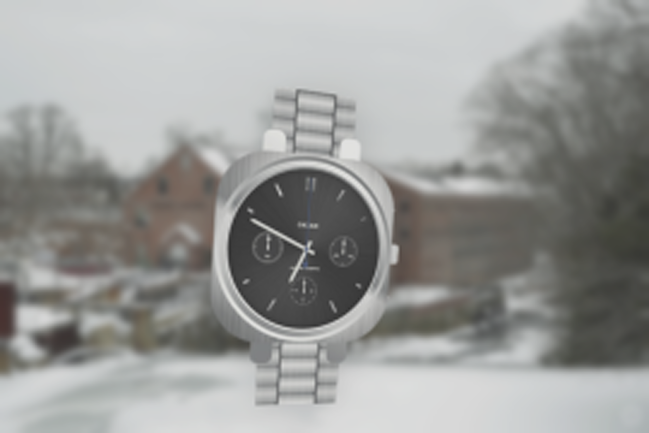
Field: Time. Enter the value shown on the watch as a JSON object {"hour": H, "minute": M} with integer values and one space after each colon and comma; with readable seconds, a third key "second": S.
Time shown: {"hour": 6, "minute": 49}
